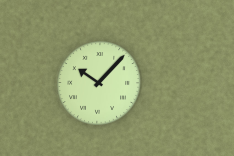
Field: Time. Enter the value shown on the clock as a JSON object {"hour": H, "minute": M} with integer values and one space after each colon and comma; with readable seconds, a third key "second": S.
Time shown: {"hour": 10, "minute": 7}
